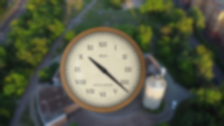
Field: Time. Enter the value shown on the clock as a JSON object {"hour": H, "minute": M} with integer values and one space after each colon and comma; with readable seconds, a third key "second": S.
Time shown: {"hour": 10, "minute": 22}
